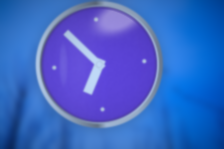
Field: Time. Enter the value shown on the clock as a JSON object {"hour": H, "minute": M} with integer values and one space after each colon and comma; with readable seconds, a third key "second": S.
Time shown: {"hour": 6, "minute": 53}
